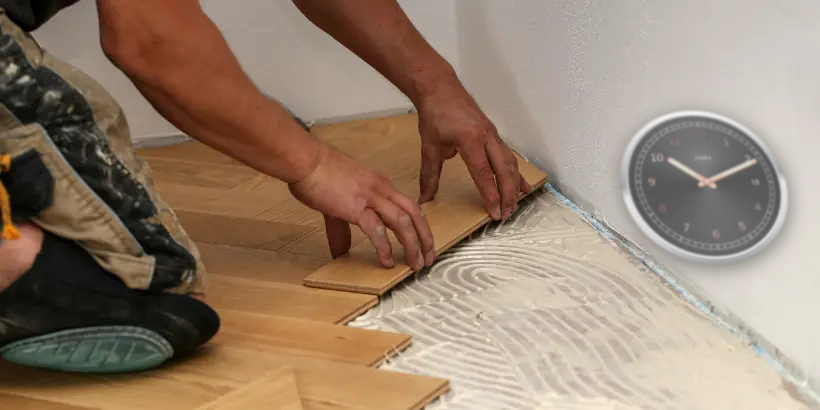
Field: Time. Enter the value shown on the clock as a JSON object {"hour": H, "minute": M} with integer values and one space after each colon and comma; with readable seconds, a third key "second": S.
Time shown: {"hour": 10, "minute": 11}
